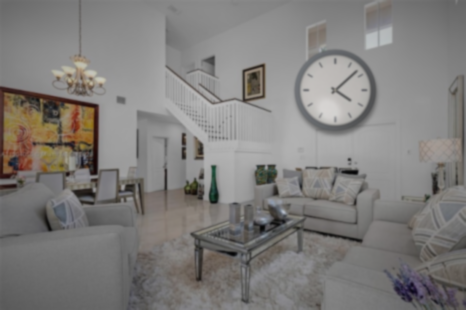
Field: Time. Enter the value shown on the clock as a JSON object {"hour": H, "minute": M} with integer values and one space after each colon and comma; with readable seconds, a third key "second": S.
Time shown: {"hour": 4, "minute": 8}
